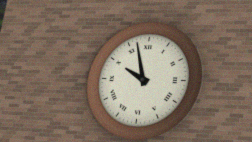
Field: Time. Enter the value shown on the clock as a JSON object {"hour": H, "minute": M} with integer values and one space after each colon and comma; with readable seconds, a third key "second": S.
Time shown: {"hour": 9, "minute": 57}
